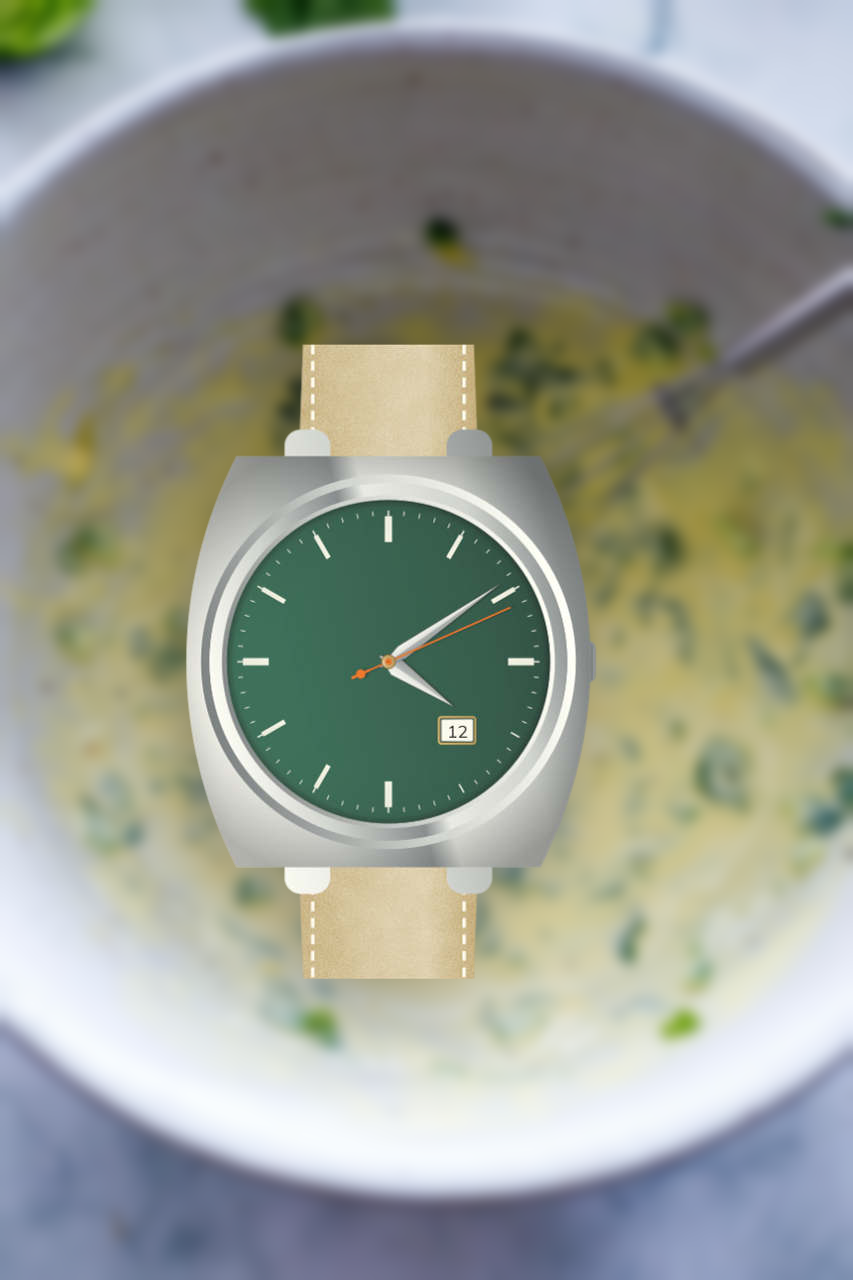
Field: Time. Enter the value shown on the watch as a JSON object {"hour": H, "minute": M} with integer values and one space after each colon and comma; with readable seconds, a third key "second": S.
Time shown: {"hour": 4, "minute": 9, "second": 11}
